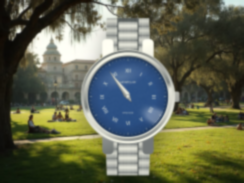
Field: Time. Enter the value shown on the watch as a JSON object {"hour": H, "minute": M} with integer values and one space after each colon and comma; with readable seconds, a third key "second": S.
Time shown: {"hour": 10, "minute": 54}
